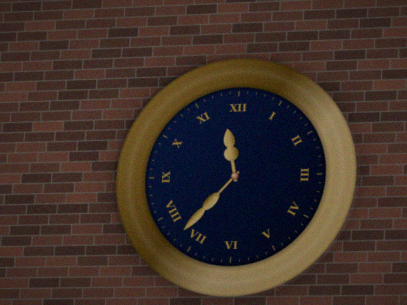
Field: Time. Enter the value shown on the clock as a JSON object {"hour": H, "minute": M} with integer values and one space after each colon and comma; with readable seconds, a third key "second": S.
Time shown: {"hour": 11, "minute": 37}
